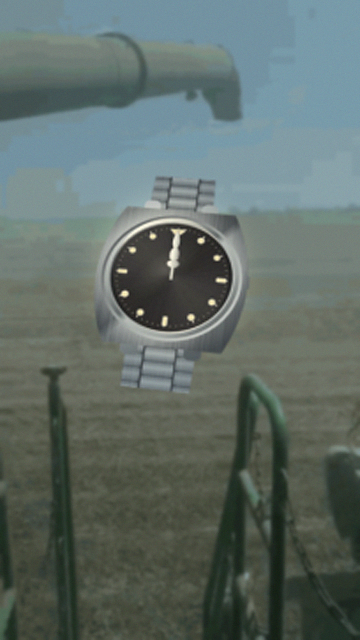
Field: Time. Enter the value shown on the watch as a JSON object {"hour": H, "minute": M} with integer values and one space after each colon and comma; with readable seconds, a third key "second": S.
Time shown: {"hour": 12, "minute": 0}
